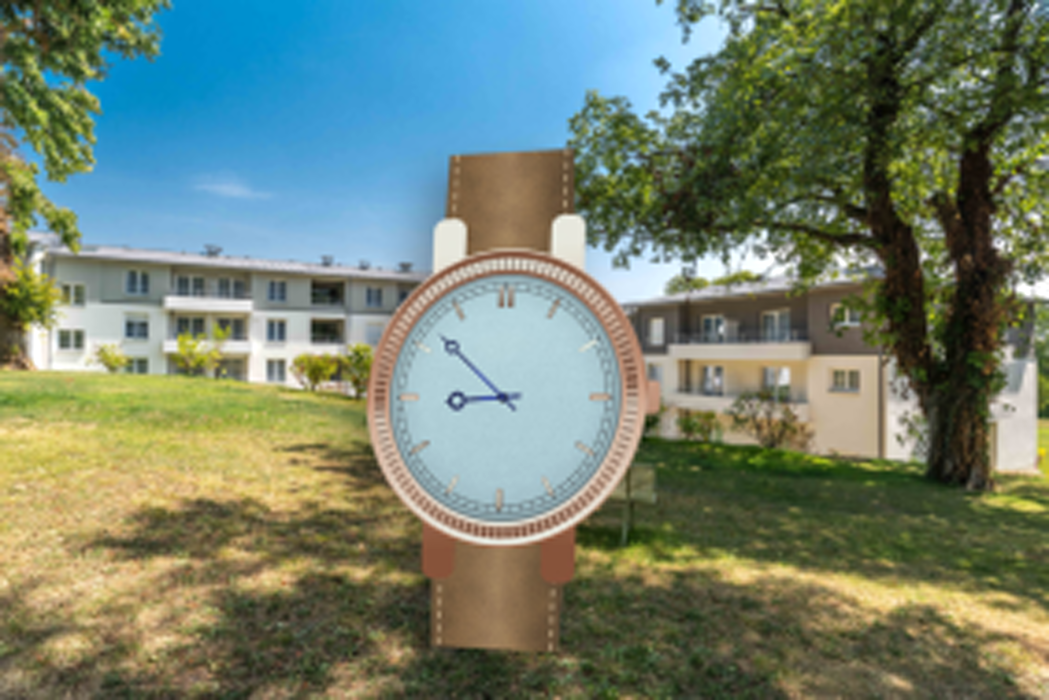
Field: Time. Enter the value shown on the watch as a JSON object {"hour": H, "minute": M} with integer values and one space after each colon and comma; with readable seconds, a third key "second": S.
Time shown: {"hour": 8, "minute": 52}
